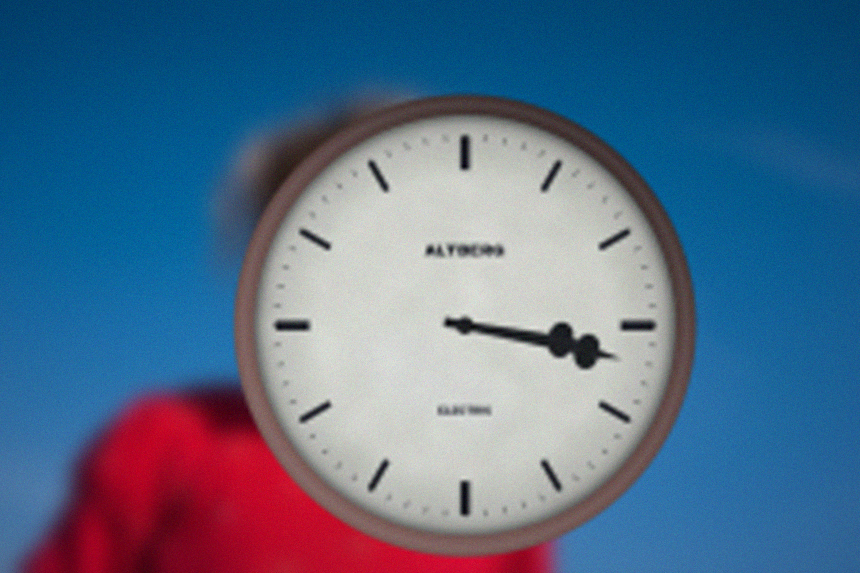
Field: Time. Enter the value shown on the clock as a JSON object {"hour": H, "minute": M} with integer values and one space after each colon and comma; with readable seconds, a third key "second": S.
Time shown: {"hour": 3, "minute": 17}
